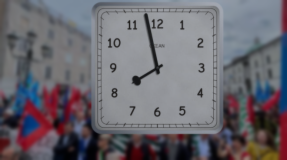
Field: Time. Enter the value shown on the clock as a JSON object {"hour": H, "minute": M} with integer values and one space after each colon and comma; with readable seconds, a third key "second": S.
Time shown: {"hour": 7, "minute": 58}
